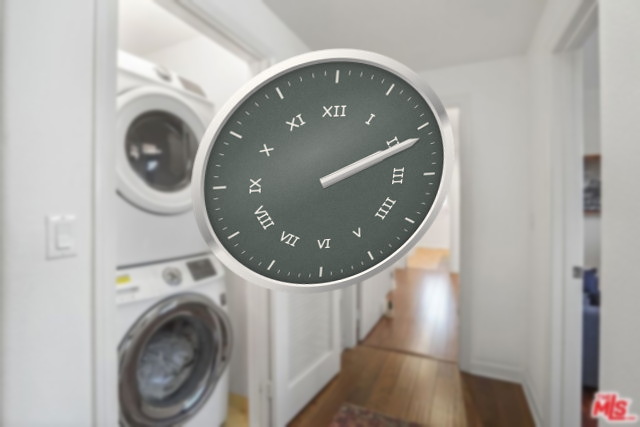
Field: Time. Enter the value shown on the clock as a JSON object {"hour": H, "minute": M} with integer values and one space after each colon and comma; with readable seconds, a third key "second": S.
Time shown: {"hour": 2, "minute": 11}
